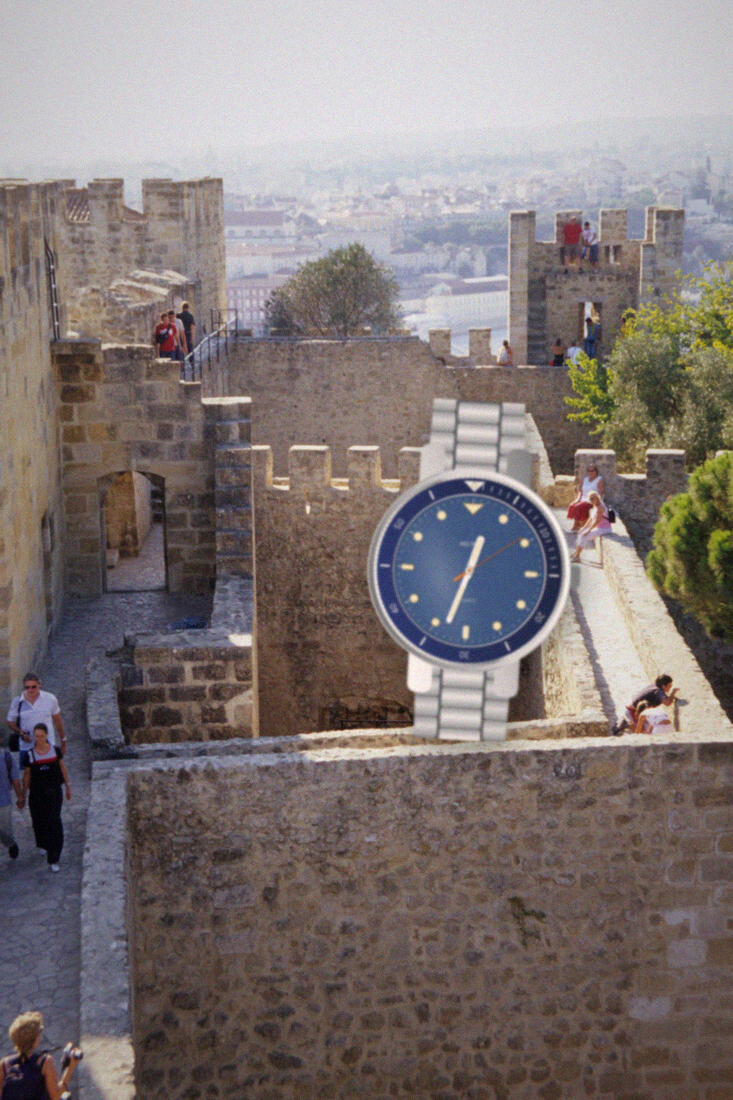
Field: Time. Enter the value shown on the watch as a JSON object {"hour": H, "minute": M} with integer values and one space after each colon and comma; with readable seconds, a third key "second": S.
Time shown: {"hour": 12, "minute": 33, "second": 9}
